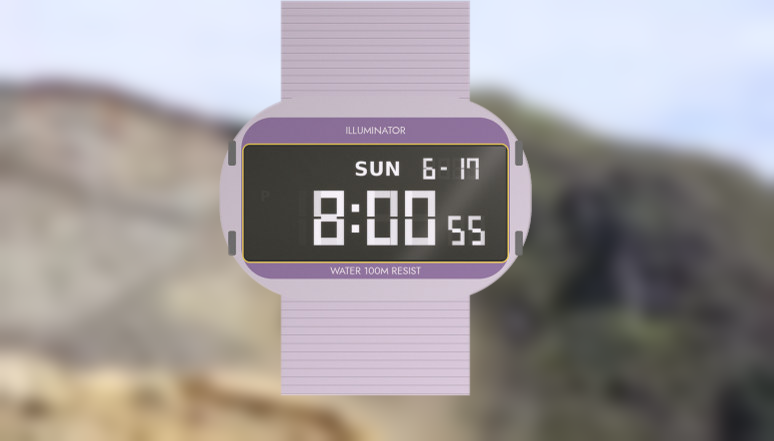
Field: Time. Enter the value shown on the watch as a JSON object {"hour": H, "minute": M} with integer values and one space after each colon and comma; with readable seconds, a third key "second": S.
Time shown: {"hour": 8, "minute": 0, "second": 55}
